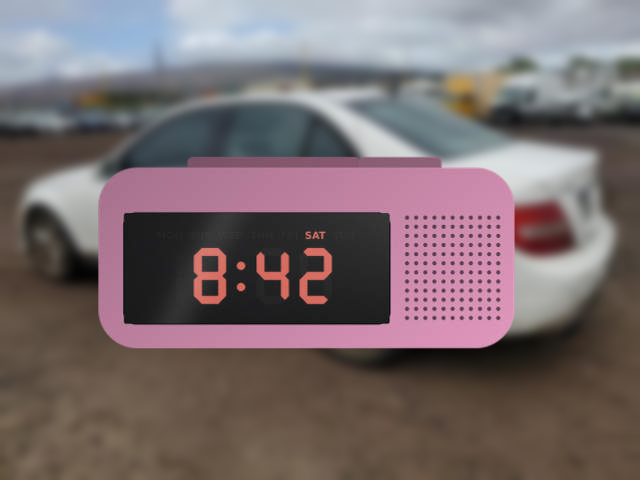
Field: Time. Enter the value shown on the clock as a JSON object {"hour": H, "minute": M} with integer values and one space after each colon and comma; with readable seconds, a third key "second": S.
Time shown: {"hour": 8, "minute": 42}
